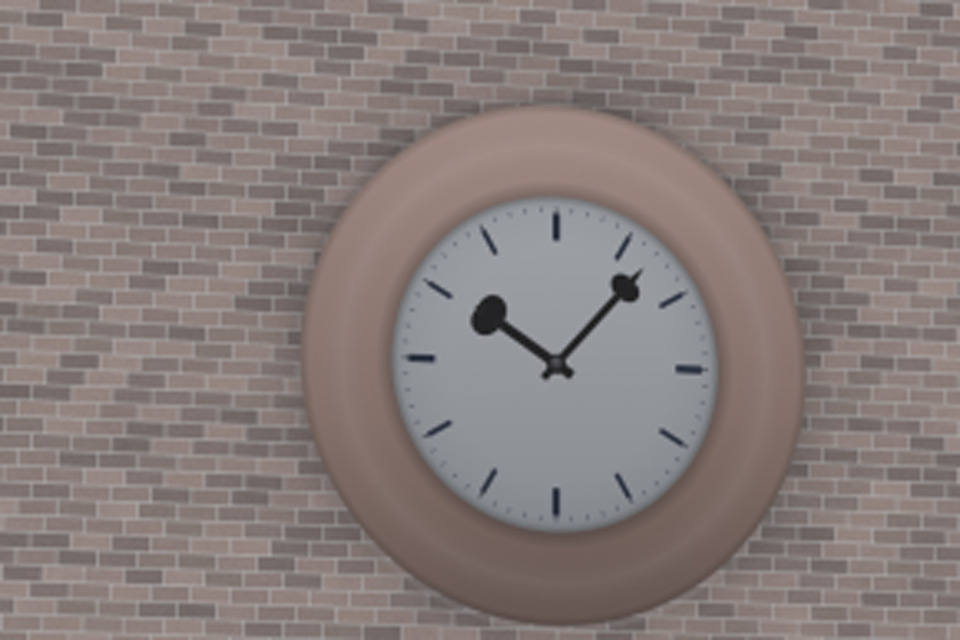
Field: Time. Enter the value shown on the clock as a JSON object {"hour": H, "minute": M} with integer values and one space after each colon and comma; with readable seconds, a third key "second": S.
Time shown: {"hour": 10, "minute": 7}
